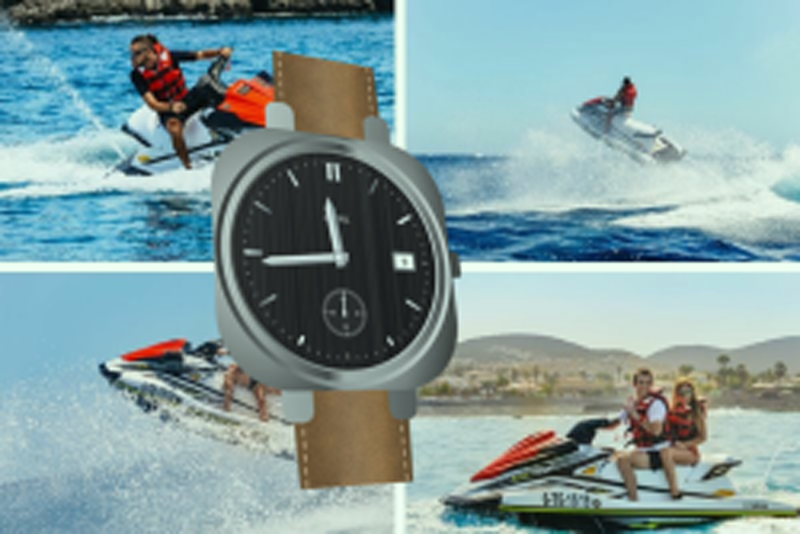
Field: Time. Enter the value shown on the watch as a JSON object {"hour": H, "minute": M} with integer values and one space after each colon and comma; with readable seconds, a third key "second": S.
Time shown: {"hour": 11, "minute": 44}
